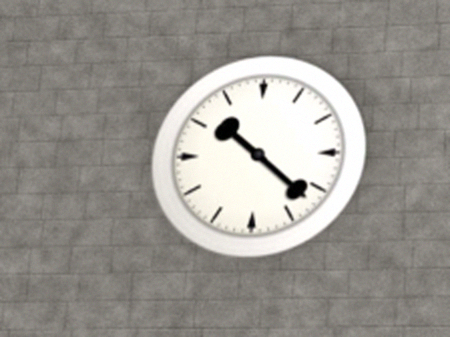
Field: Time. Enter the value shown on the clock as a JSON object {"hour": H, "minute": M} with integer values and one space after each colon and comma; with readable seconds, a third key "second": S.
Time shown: {"hour": 10, "minute": 22}
